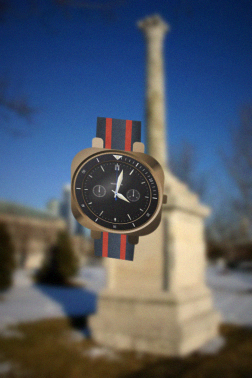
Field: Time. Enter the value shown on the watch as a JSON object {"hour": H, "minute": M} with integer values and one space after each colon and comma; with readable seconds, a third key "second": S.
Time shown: {"hour": 4, "minute": 2}
